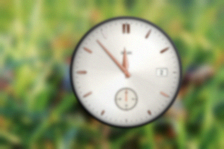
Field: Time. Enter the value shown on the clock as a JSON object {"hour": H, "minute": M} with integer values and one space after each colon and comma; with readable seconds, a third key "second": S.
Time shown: {"hour": 11, "minute": 53}
